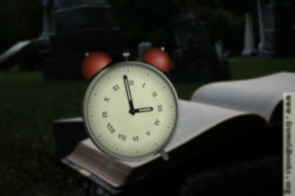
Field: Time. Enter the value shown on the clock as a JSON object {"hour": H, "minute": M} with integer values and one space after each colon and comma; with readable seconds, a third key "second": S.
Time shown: {"hour": 2, "minute": 59}
